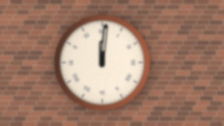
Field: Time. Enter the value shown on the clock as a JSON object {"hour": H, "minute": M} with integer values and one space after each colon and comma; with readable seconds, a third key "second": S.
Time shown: {"hour": 12, "minute": 1}
